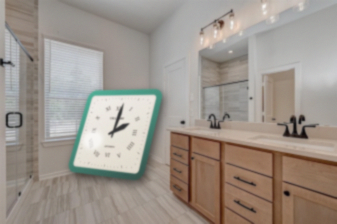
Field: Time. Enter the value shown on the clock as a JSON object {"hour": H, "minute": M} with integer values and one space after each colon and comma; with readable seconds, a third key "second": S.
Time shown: {"hour": 2, "minute": 1}
